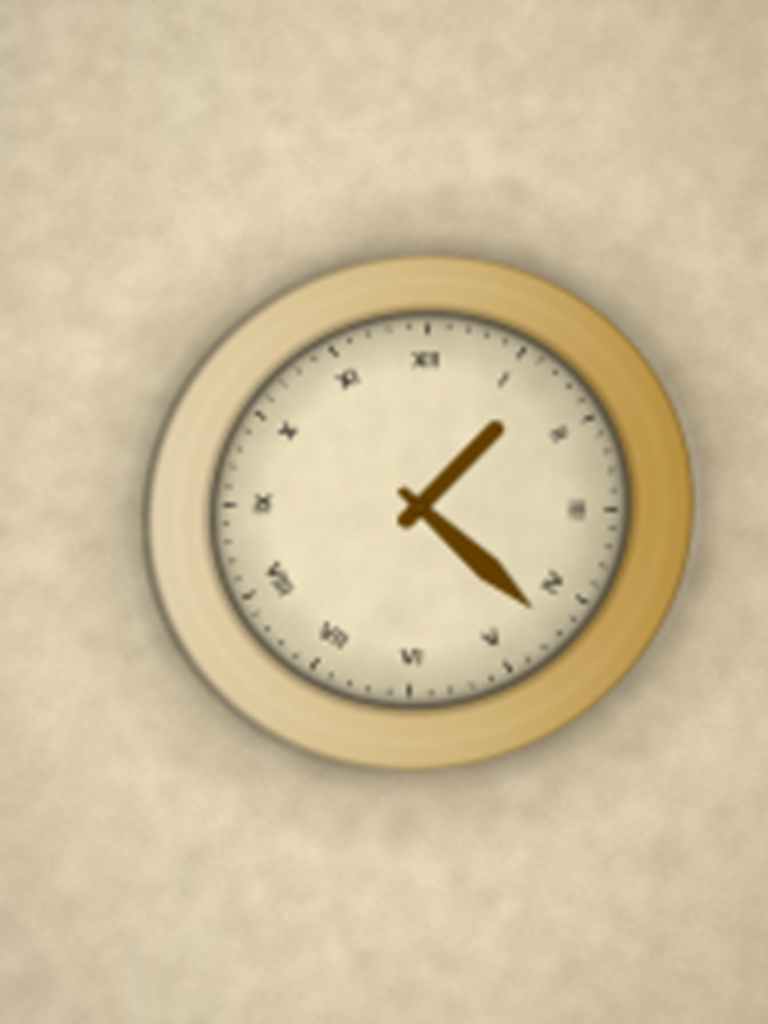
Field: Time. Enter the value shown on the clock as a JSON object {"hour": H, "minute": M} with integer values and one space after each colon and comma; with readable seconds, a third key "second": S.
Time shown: {"hour": 1, "minute": 22}
